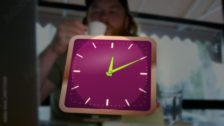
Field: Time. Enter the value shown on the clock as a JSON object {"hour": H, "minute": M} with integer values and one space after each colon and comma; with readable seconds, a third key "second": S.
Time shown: {"hour": 12, "minute": 10}
